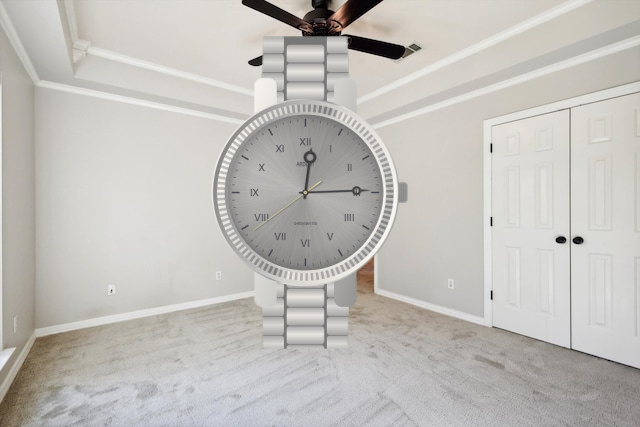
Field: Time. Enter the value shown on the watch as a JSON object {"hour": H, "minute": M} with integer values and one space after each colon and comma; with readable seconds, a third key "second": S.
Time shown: {"hour": 12, "minute": 14, "second": 39}
